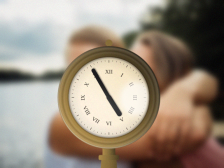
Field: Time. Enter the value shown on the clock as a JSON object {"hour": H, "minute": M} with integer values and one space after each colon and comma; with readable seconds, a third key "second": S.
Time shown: {"hour": 4, "minute": 55}
